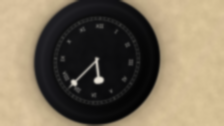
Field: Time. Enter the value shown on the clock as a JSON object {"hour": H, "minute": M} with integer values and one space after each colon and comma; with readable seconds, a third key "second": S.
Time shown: {"hour": 5, "minute": 37}
